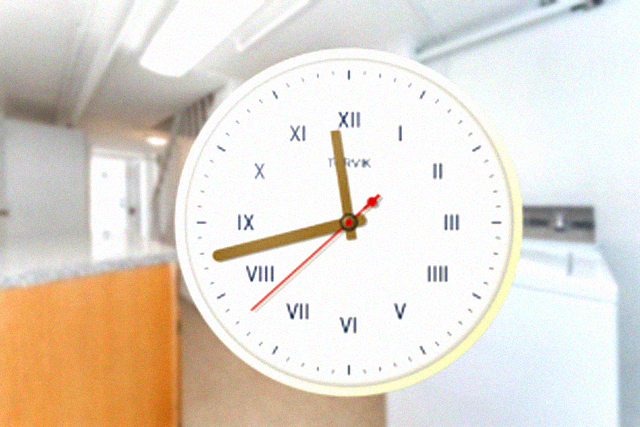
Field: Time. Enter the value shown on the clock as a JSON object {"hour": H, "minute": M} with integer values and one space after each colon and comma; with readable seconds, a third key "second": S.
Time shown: {"hour": 11, "minute": 42, "second": 38}
